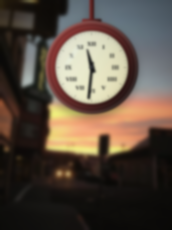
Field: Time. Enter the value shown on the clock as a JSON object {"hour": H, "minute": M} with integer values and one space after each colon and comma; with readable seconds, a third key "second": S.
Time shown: {"hour": 11, "minute": 31}
